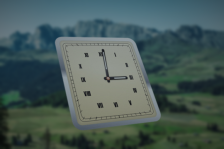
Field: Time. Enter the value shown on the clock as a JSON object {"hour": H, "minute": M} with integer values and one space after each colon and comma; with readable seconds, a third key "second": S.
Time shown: {"hour": 3, "minute": 1}
